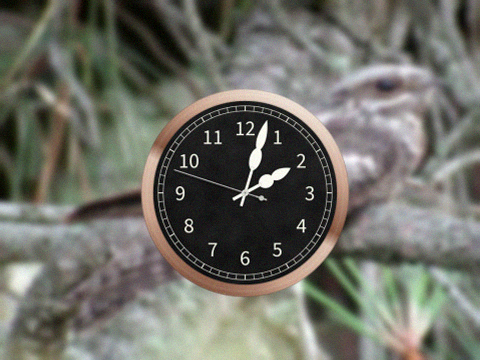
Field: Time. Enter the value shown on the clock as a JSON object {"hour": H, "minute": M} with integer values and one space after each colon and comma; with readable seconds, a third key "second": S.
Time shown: {"hour": 2, "minute": 2, "second": 48}
